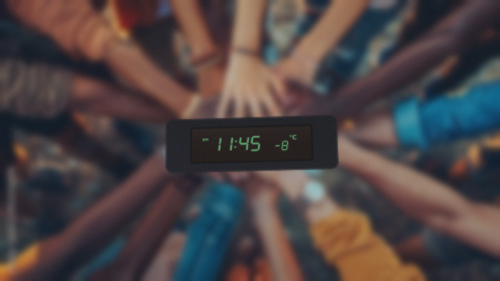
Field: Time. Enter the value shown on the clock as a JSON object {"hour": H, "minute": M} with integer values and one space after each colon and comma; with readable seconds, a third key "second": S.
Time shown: {"hour": 11, "minute": 45}
